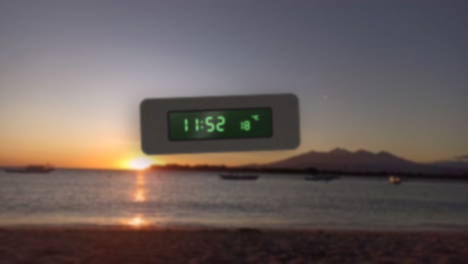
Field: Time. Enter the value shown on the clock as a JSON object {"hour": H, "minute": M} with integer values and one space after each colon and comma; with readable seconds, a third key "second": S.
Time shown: {"hour": 11, "minute": 52}
